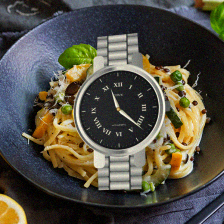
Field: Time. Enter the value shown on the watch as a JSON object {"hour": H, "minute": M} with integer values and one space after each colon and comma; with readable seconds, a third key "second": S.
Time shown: {"hour": 11, "minute": 22}
